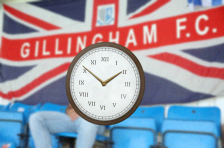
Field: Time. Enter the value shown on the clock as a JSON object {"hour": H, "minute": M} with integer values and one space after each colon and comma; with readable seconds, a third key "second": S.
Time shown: {"hour": 1, "minute": 51}
